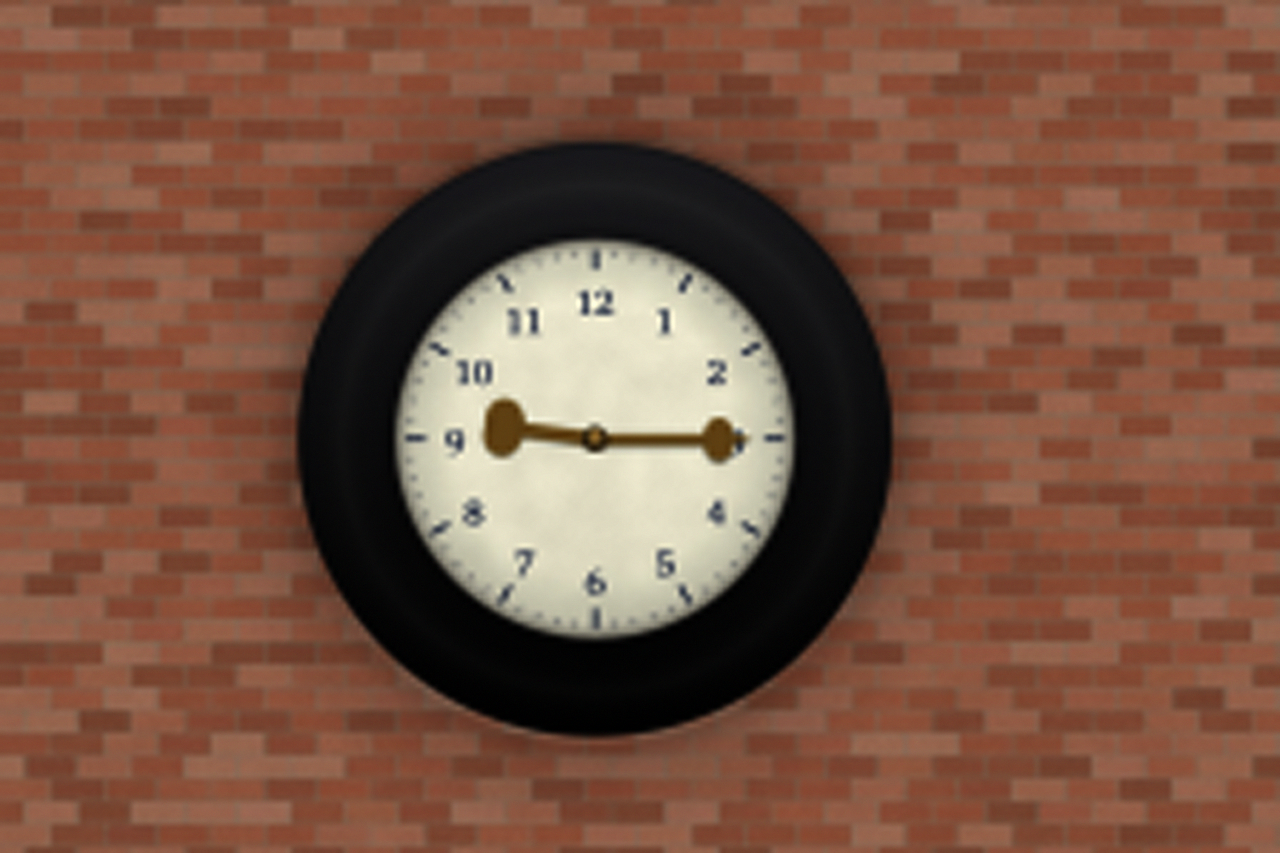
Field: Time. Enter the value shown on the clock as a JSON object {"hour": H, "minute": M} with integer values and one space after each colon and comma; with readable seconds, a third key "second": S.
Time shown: {"hour": 9, "minute": 15}
